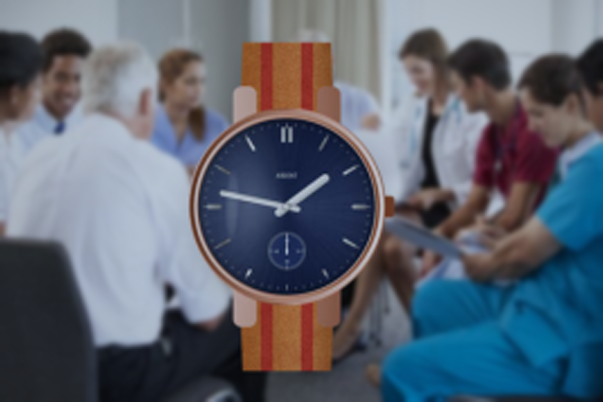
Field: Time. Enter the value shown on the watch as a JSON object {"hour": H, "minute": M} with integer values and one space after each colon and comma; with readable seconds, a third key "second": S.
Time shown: {"hour": 1, "minute": 47}
